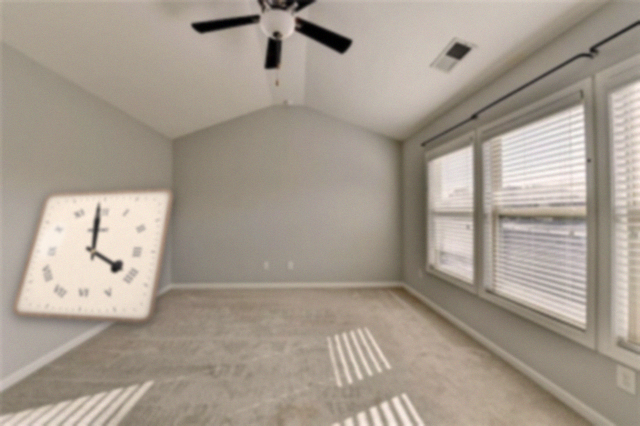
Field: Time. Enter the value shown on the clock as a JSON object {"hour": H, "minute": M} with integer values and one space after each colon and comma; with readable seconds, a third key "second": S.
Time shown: {"hour": 3, "minute": 59}
